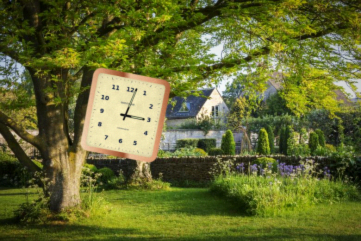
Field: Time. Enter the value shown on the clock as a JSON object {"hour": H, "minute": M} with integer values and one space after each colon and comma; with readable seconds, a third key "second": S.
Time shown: {"hour": 3, "minute": 2}
